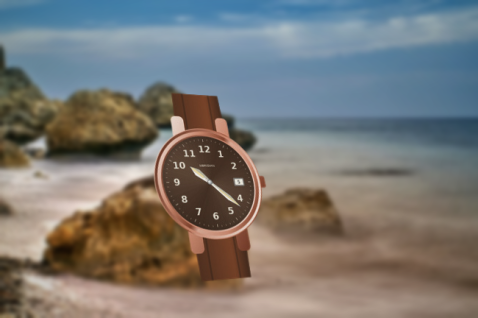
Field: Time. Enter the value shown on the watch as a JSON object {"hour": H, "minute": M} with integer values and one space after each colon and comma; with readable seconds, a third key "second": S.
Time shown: {"hour": 10, "minute": 22}
